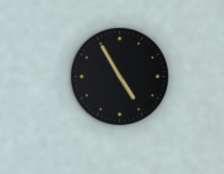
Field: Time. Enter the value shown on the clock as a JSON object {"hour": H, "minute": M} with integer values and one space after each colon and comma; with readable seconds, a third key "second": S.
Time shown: {"hour": 4, "minute": 55}
